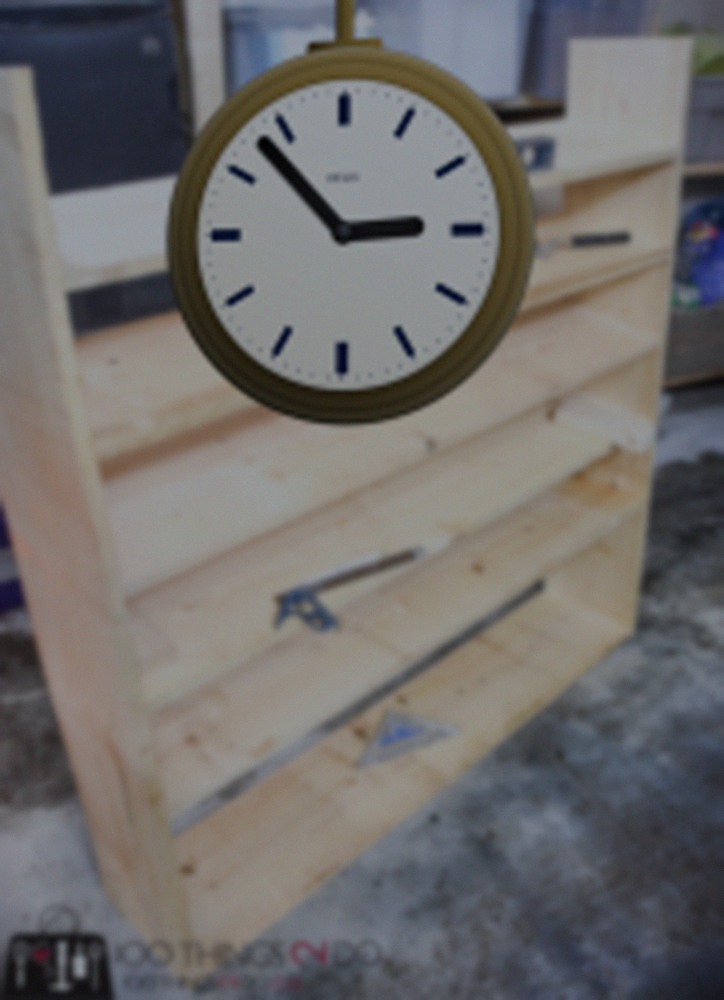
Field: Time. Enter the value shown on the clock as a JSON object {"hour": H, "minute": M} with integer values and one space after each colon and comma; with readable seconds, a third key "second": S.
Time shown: {"hour": 2, "minute": 53}
